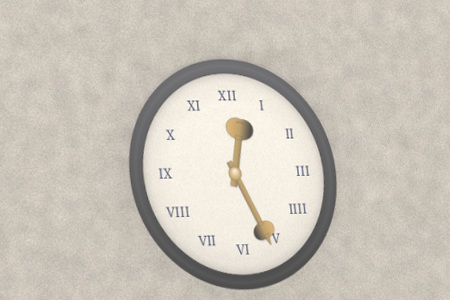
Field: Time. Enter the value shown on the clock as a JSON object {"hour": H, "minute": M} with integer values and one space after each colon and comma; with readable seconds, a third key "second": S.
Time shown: {"hour": 12, "minute": 26}
